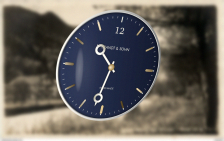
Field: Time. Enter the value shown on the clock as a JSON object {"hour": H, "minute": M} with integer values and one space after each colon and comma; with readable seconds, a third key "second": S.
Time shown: {"hour": 10, "minute": 32}
